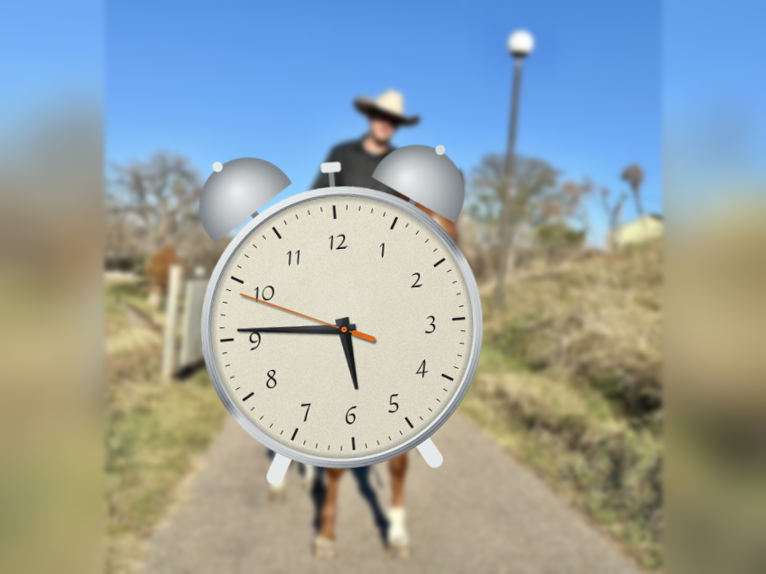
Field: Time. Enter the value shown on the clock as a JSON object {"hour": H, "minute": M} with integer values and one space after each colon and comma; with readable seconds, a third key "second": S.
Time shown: {"hour": 5, "minute": 45, "second": 49}
